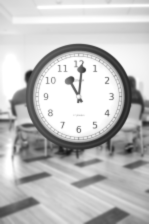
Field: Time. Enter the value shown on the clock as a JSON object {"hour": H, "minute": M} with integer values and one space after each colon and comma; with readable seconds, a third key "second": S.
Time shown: {"hour": 11, "minute": 1}
